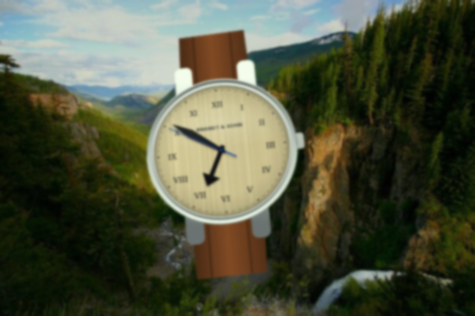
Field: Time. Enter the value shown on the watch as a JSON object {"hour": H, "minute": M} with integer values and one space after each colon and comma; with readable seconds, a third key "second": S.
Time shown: {"hour": 6, "minute": 50, "second": 50}
